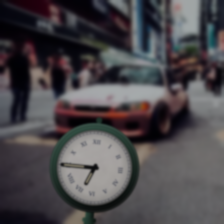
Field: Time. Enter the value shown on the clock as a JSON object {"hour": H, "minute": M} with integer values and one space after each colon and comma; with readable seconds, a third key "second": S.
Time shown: {"hour": 6, "minute": 45}
